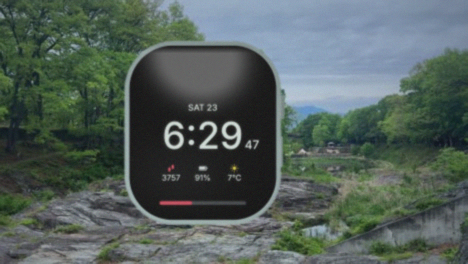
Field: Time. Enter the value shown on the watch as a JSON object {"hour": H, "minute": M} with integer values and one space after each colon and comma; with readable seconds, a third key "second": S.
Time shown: {"hour": 6, "minute": 29, "second": 47}
